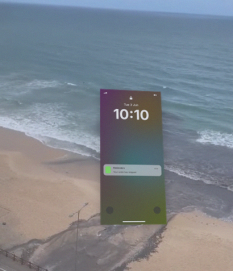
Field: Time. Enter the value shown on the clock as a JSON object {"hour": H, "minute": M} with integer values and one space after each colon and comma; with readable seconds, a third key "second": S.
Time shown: {"hour": 10, "minute": 10}
